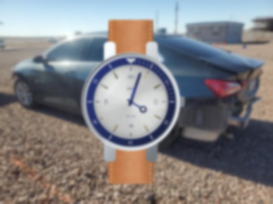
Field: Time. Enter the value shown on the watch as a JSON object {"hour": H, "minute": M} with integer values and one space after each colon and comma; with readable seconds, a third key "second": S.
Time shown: {"hour": 4, "minute": 3}
